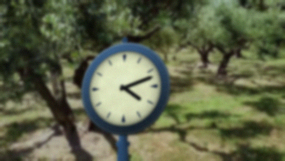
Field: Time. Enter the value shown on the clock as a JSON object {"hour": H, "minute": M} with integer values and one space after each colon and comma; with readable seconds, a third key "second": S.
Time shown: {"hour": 4, "minute": 12}
